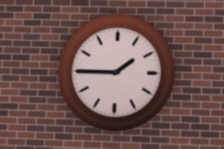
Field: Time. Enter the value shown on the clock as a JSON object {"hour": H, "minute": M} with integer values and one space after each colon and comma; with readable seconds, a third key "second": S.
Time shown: {"hour": 1, "minute": 45}
